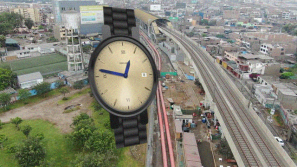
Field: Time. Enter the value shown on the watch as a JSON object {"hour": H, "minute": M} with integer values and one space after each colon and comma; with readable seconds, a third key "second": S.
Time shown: {"hour": 12, "minute": 47}
